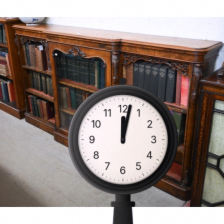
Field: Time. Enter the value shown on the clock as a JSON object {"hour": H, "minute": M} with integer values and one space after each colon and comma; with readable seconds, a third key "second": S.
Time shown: {"hour": 12, "minute": 2}
